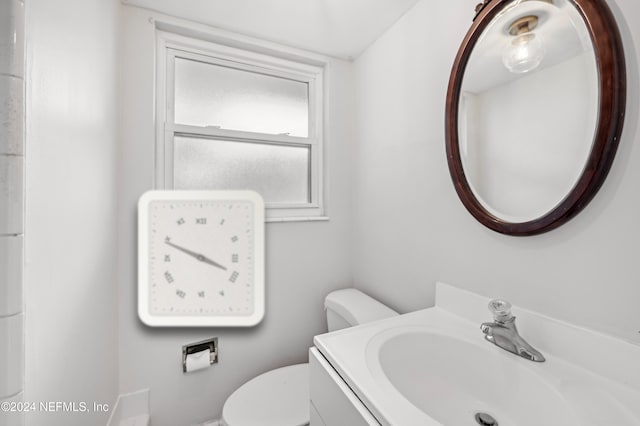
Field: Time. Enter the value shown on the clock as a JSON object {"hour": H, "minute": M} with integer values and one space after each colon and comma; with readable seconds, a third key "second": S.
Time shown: {"hour": 3, "minute": 49}
